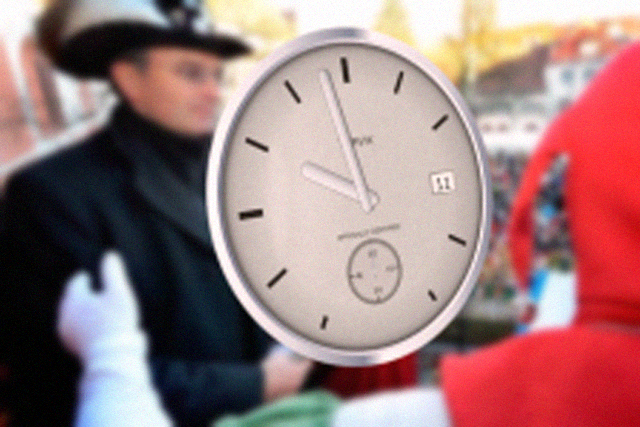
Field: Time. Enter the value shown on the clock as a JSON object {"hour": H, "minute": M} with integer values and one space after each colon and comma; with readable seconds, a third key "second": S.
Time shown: {"hour": 9, "minute": 58}
